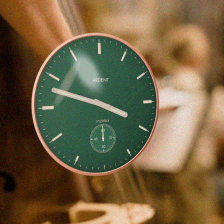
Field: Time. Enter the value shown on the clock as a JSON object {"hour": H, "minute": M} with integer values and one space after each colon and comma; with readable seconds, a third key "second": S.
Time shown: {"hour": 3, "minute": 48}
